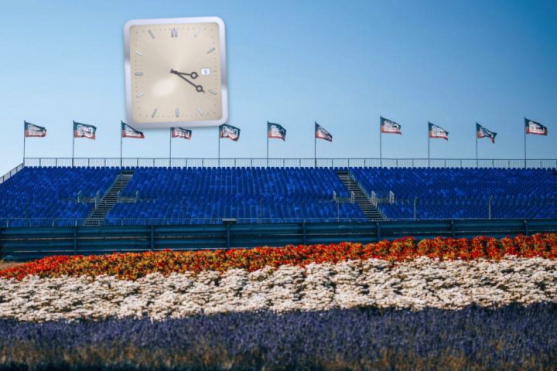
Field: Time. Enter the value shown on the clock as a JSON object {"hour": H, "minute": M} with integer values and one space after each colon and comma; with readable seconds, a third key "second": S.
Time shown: {"hour": 3, "minute": 21}
